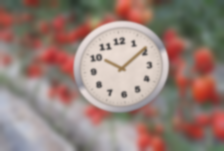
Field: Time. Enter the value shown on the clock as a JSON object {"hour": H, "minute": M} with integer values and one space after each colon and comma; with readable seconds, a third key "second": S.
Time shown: {"hour": 10, "minute": 9}
